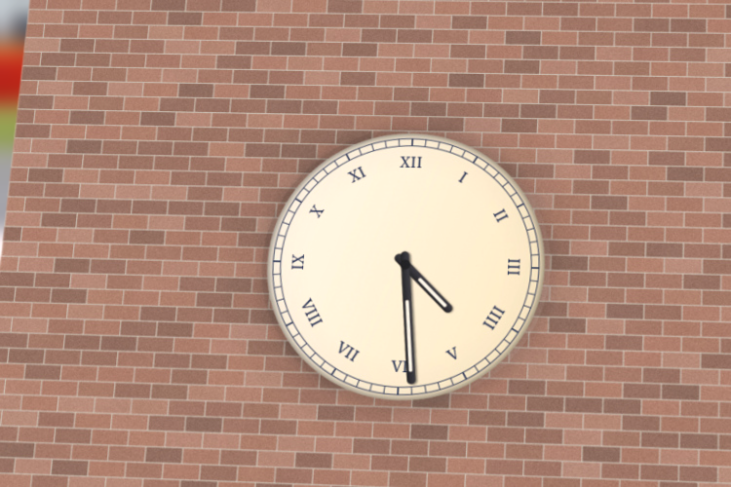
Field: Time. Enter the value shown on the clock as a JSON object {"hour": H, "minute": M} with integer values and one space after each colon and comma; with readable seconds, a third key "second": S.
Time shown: {"hour": 4, "minute": 29}
